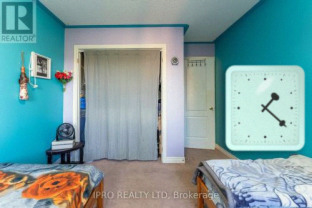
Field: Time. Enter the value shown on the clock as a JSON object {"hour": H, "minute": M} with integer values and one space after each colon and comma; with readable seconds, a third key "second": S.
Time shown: {"hour": 1, "minute": 22}
